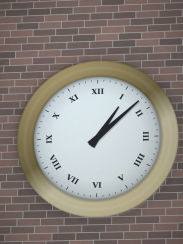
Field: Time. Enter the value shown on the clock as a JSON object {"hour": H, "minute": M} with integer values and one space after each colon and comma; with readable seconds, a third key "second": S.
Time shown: {"hour": 1, "minute": 8}
